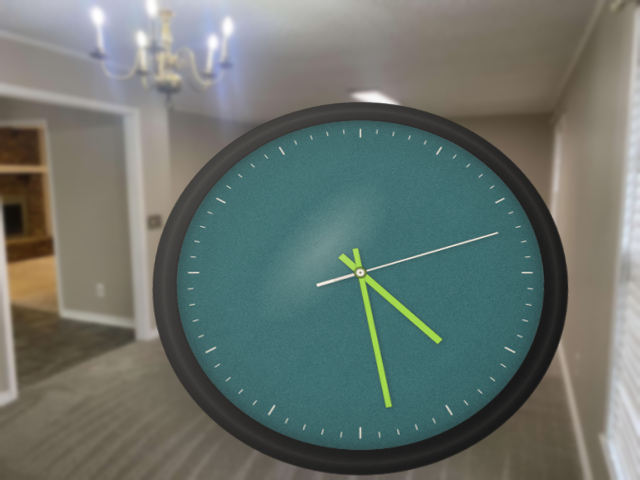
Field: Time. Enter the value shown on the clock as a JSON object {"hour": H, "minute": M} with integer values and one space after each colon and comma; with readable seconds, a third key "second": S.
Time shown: {"hour": 4, "minute": 28, "second": 12}
